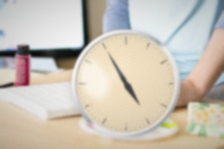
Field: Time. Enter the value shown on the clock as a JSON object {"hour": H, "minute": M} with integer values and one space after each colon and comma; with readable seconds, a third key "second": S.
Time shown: {"hour": 4, "minute": 55}
